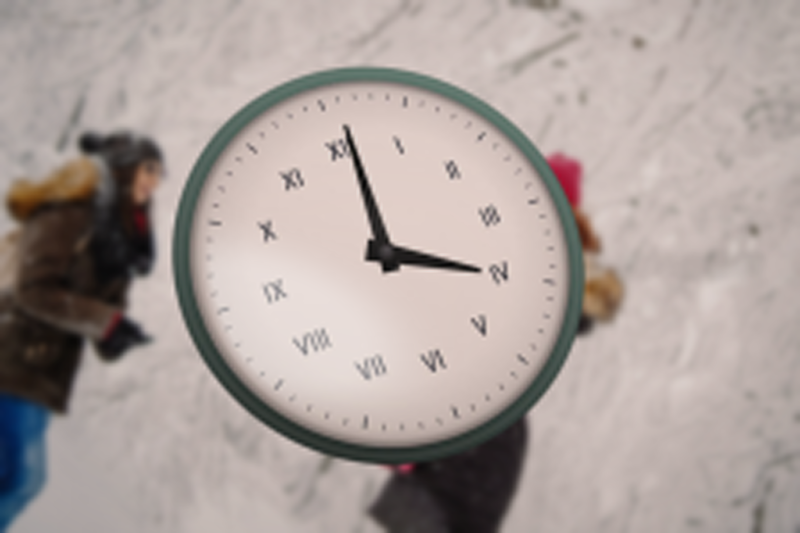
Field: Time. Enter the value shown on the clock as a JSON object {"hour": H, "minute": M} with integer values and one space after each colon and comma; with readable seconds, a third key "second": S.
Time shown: {"hour": 4, "minute": 1}
